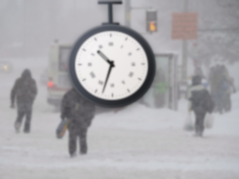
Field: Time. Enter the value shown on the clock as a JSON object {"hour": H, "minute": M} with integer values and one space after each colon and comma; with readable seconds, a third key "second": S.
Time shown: {"hour": 10, "minute": 33}
